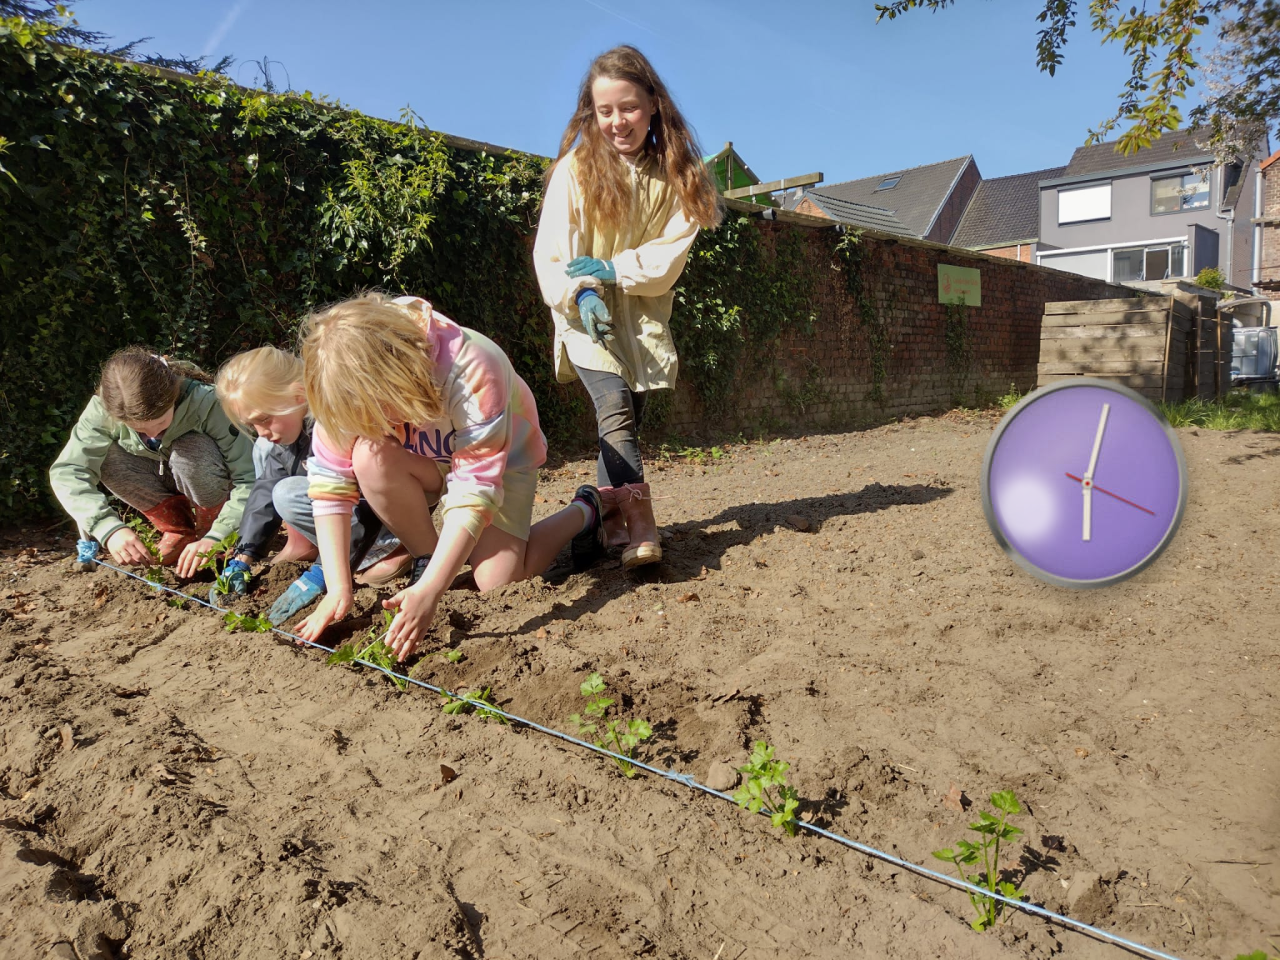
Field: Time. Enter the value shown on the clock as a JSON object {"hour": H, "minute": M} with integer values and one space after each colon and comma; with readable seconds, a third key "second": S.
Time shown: {"hour": 6, "minute": 2, "second": 19}
